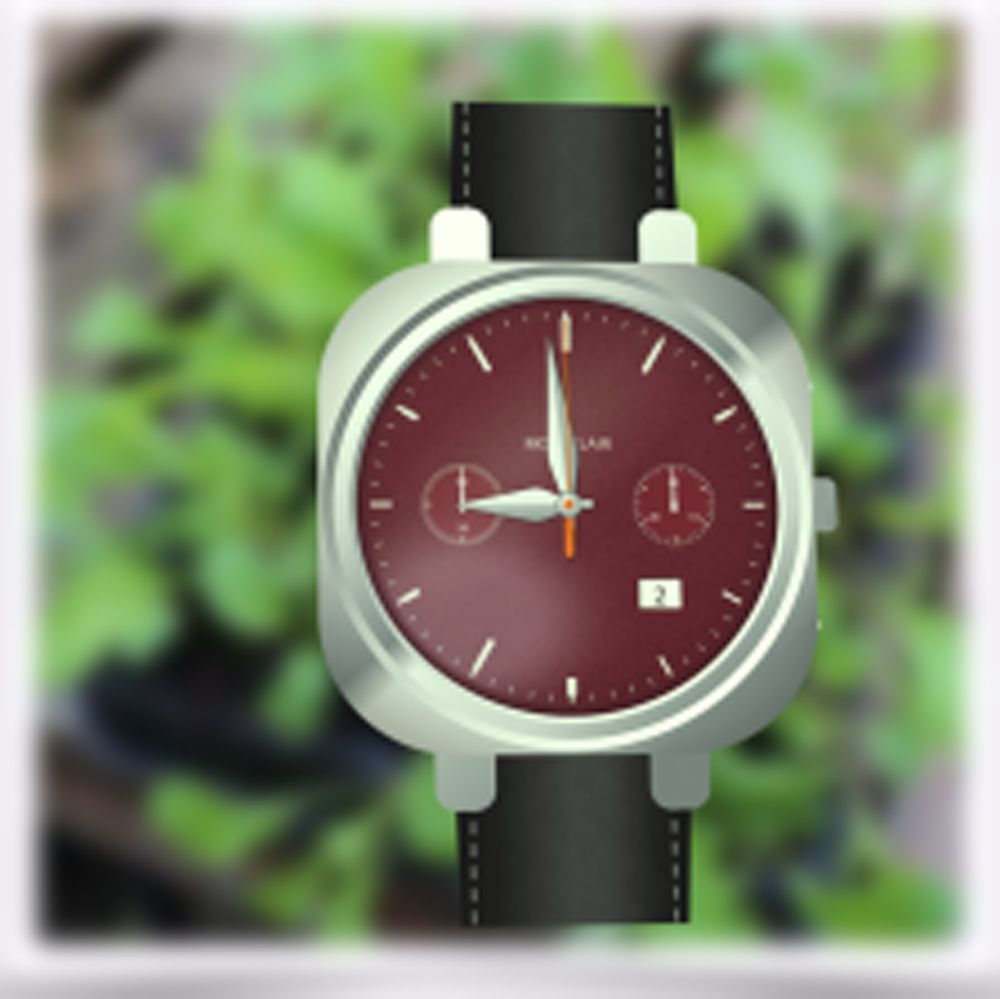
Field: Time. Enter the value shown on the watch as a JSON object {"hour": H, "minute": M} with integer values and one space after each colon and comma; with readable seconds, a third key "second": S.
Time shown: {"hour": 8, "minute": 59}
